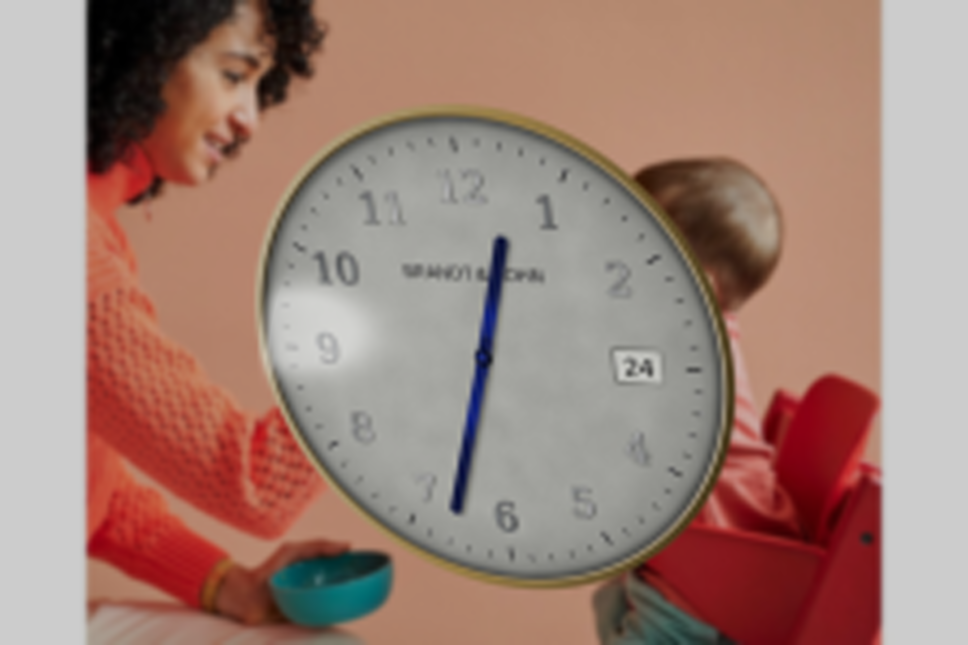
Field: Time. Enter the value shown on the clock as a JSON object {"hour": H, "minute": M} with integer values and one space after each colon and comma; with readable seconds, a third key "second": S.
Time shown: {"hour": 12, "minute": 33}
